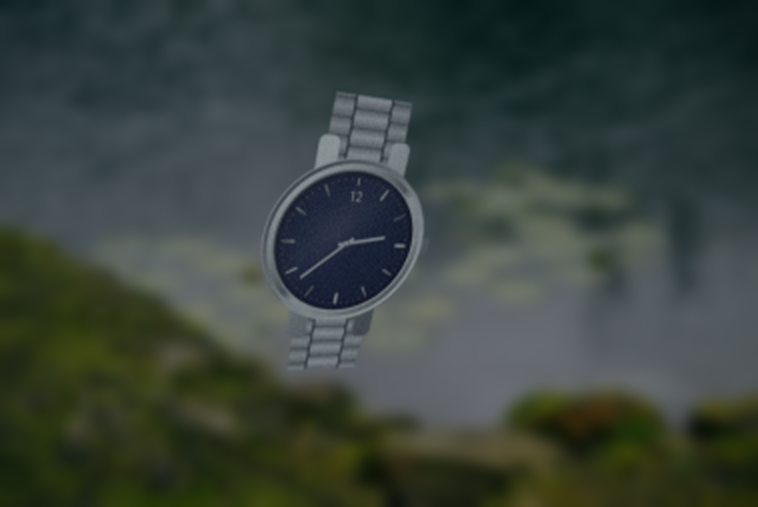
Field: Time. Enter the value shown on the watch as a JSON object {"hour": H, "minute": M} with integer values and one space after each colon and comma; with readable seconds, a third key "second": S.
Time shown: {"hour": 2, "minute": 38}
